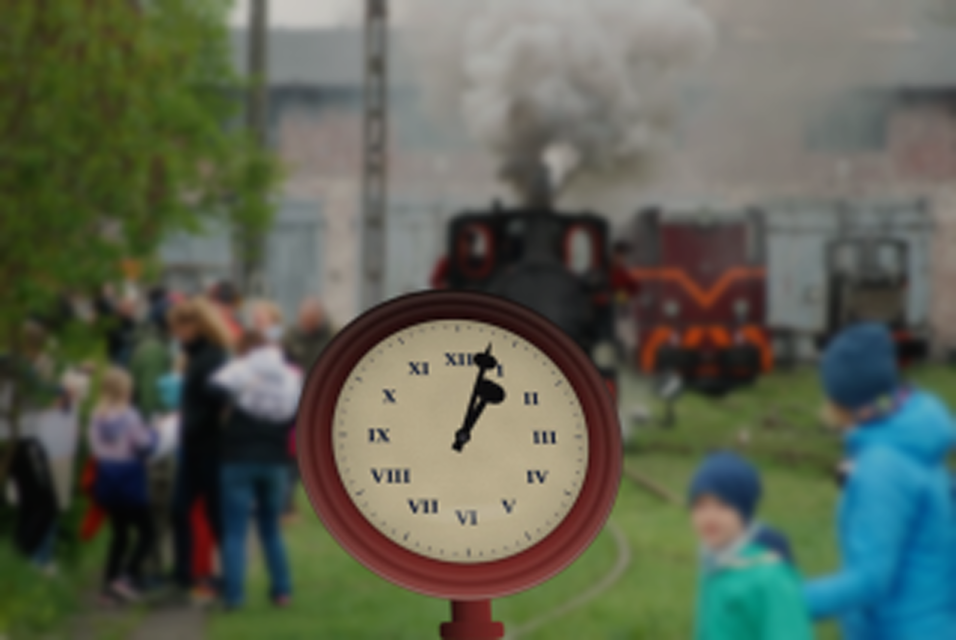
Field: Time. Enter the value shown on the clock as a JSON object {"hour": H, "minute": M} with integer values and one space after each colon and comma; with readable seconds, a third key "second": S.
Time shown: {"hour": 1, "minute": 3}
